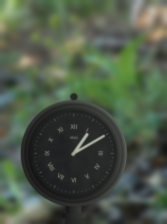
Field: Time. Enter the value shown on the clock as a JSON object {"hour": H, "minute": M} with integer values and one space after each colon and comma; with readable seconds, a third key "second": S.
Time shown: {"hour": 1, "minute": 10}
